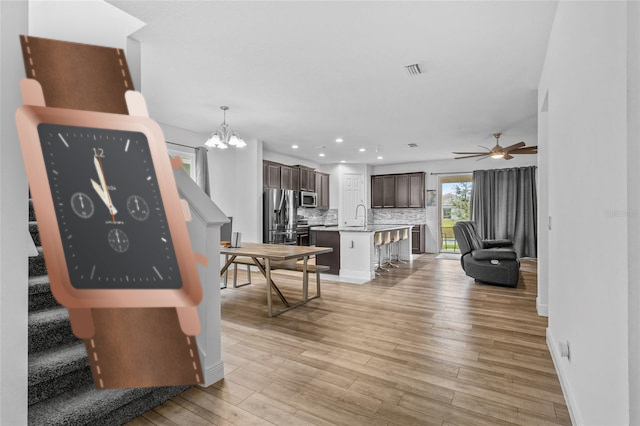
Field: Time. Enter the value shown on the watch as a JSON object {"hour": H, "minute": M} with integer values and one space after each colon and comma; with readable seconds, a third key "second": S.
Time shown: {"hour": 10, "minute": 59}
